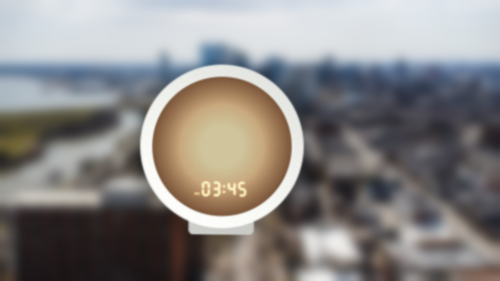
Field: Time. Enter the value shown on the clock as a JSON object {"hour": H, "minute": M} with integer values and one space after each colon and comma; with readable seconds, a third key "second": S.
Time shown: {"hour": 3, "minute": 45}
